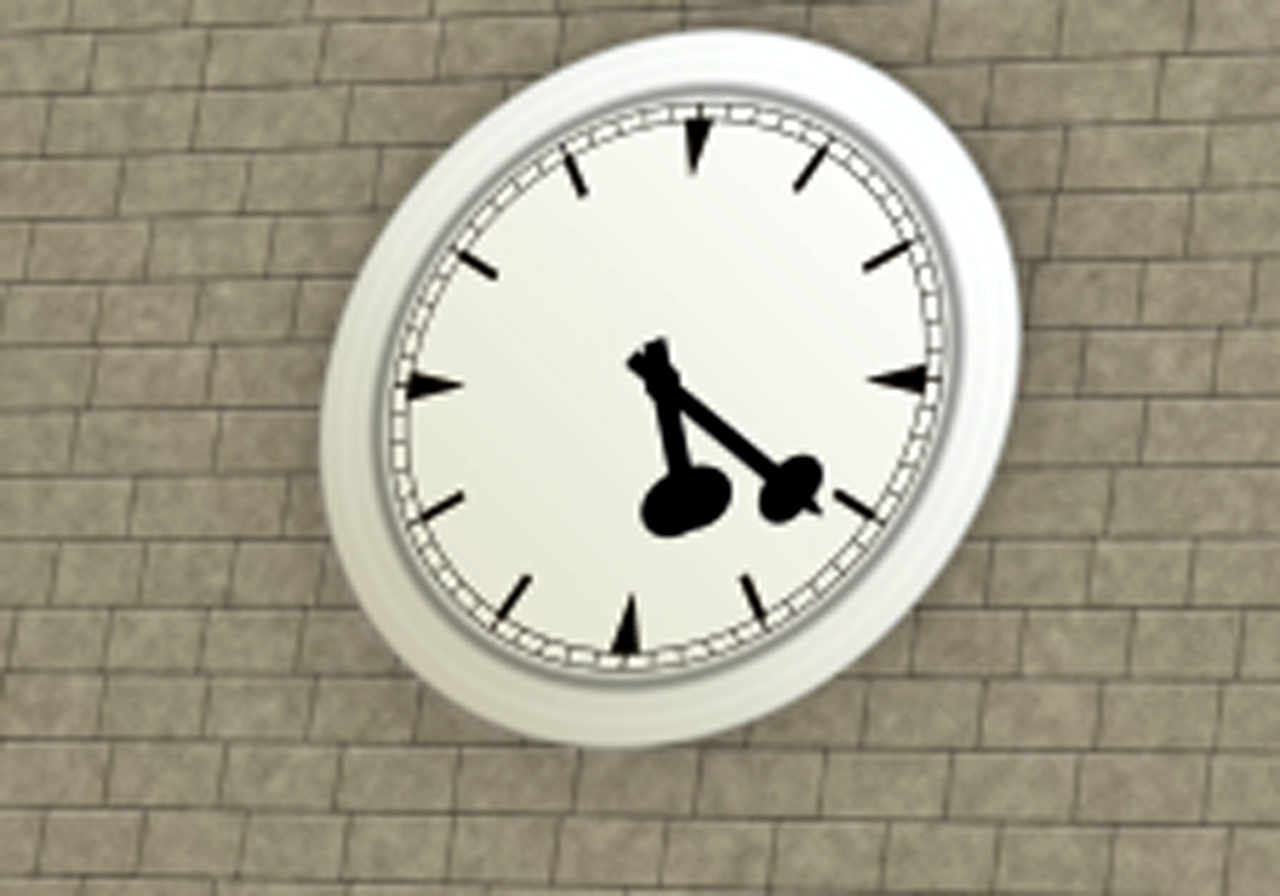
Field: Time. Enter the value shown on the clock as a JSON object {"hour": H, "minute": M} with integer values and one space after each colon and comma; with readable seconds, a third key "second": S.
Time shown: {"hour": 5, "minute": 21}
